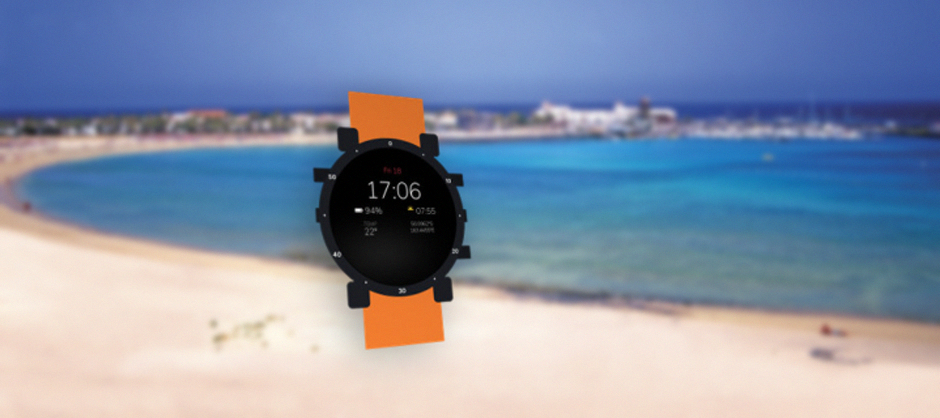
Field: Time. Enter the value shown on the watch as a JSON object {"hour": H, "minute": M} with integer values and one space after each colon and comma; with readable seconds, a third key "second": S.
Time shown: {"hour": 17, "minute": 6}
